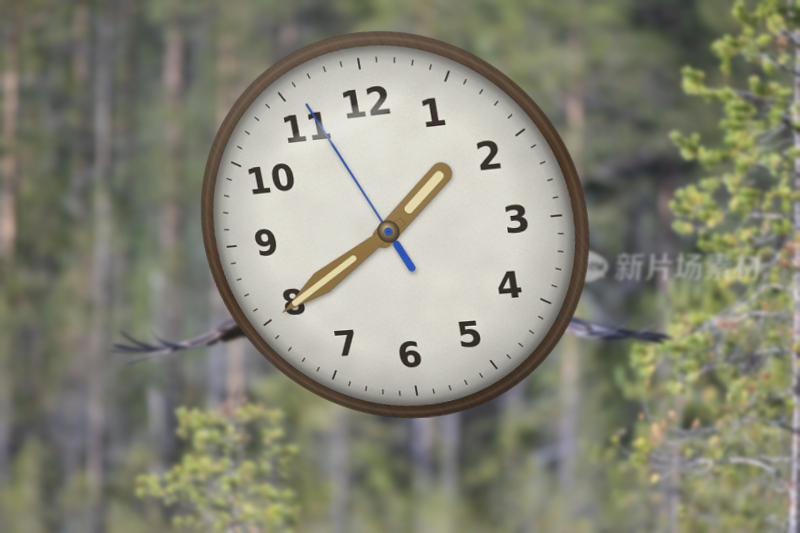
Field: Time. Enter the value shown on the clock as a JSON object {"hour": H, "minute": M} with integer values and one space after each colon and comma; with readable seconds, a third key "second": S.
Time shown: {"hour": 1, "minute": 39, "second": 56}
